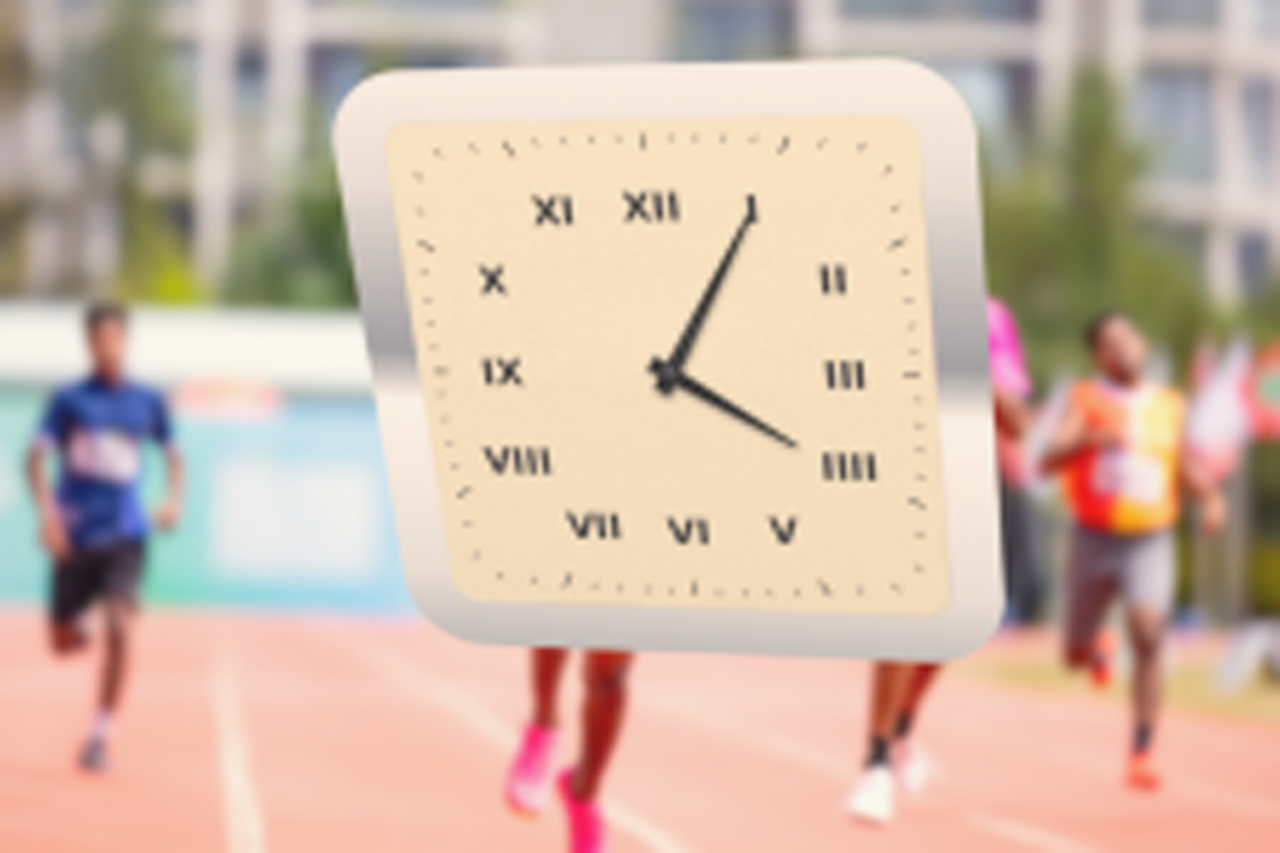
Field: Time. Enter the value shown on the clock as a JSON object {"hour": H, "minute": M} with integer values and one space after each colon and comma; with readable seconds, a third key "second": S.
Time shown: {"hour": 4, "minute": 5}
